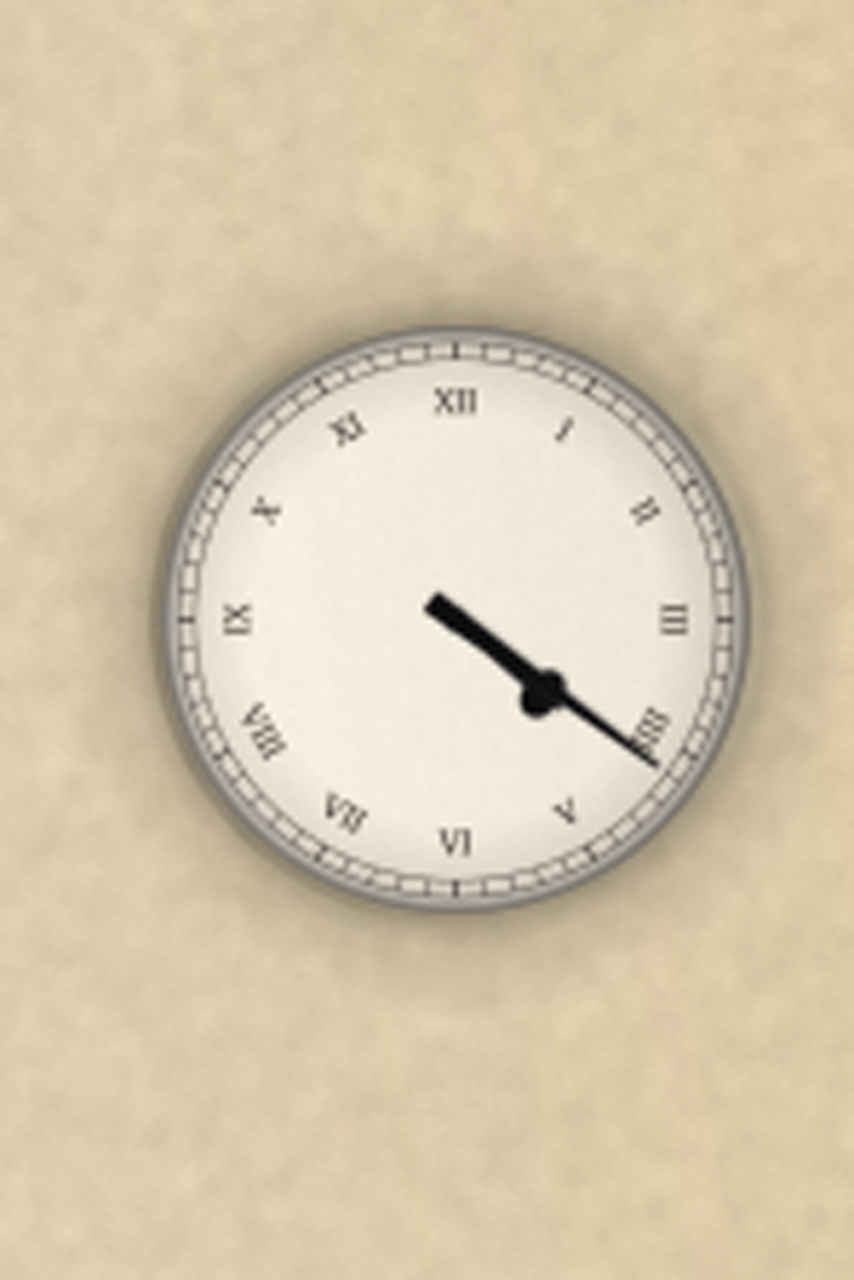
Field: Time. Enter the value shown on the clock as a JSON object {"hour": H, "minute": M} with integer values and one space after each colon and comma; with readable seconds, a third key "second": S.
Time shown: {"hour": 4, "minute": 21}
